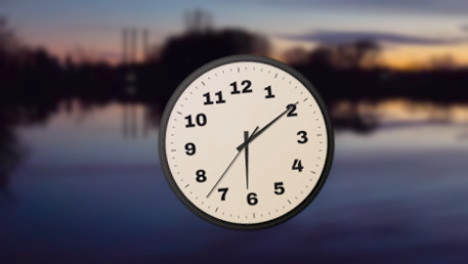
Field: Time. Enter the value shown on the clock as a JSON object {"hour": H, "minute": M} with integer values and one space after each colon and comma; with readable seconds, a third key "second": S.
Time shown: {"hour": 6, "minute": 9, "second": 37}
